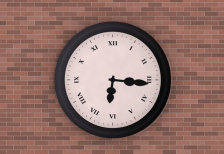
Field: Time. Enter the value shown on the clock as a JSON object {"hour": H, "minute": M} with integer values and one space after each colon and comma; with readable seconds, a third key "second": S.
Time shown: {"hour": 6, "minute": 16}
